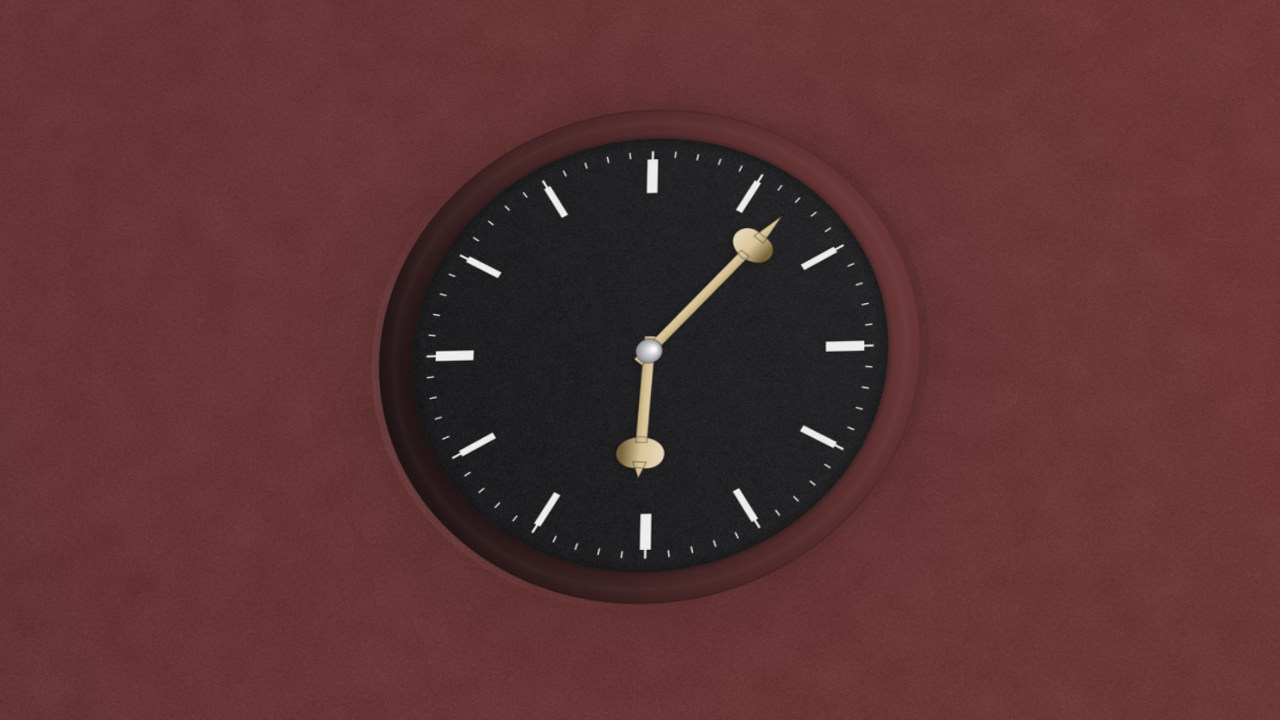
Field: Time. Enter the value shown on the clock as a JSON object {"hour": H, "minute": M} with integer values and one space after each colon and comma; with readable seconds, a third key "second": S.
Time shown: {"hour": 6, "minute": 7}
